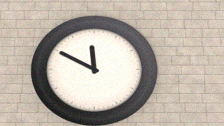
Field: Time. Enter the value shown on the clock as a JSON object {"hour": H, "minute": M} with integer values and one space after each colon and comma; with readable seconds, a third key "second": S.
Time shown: {"hour": 11, "minute": 50}
